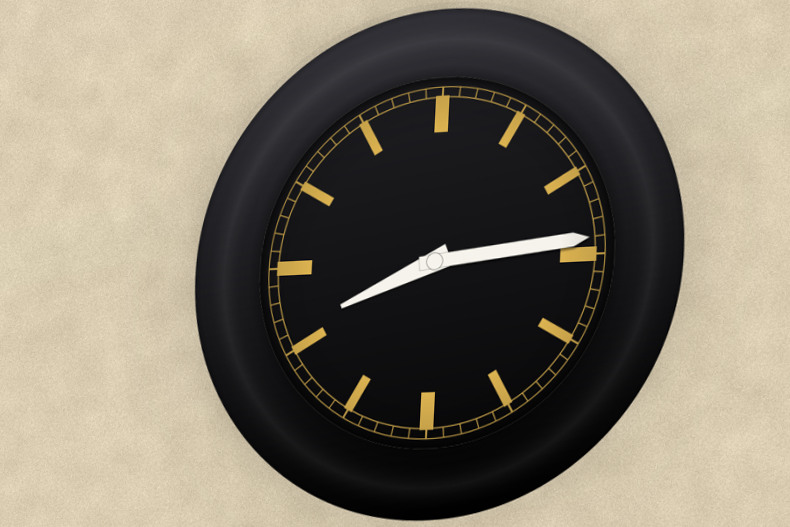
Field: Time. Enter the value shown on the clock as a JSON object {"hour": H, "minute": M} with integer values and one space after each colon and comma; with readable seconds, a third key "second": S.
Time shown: {"hour": 8, "minute": 14}
